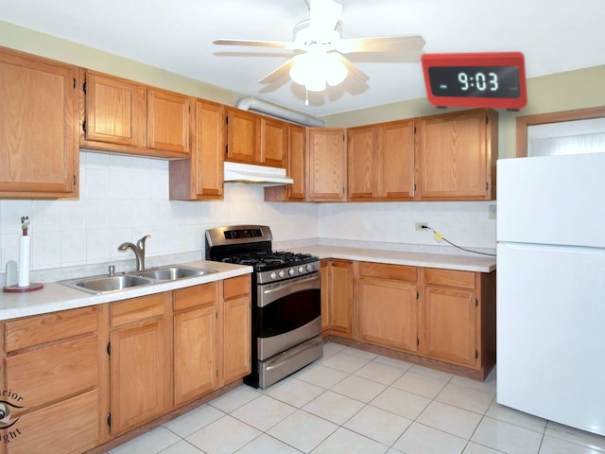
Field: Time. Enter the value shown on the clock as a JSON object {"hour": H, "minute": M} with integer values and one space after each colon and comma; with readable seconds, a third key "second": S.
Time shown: {"hour": 9, "minute": 3}
